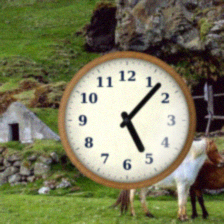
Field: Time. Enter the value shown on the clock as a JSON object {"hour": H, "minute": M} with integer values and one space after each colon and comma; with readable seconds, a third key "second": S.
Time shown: {"hour": 5, "minute": 7}
